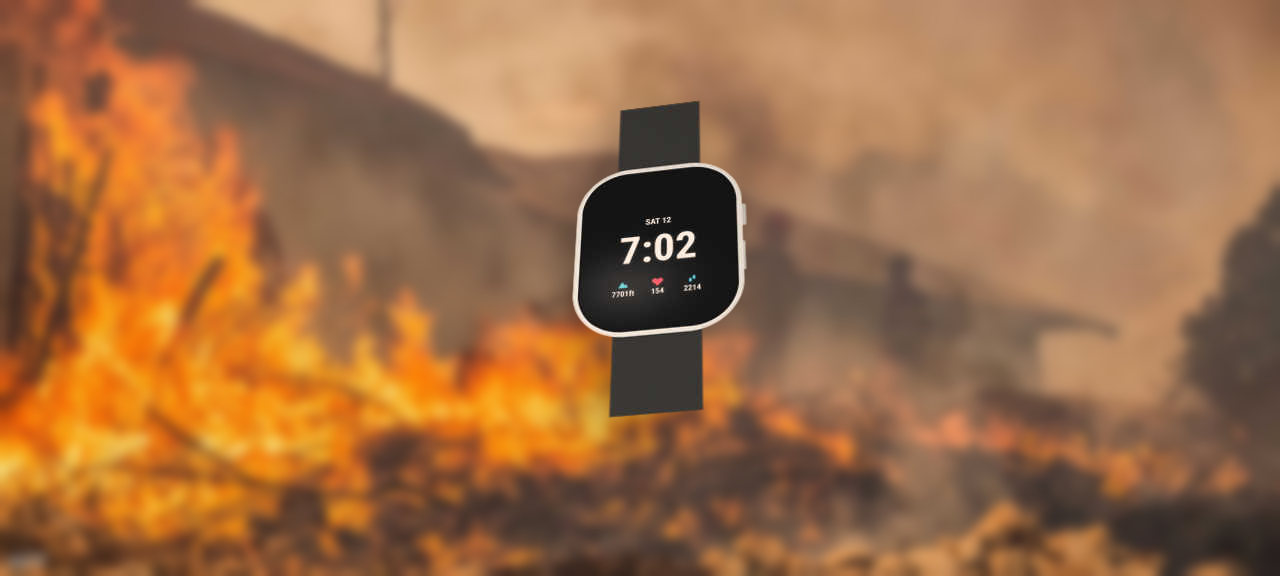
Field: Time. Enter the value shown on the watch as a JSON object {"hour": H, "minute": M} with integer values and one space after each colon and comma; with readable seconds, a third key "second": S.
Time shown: {"hour": 7, "minute": 2}
